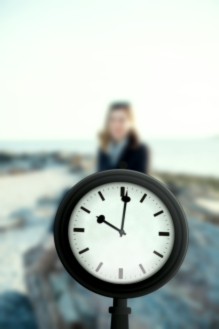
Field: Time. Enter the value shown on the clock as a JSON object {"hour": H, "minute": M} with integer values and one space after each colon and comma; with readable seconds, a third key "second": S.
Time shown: {"hour": 10, "minute": 1}
